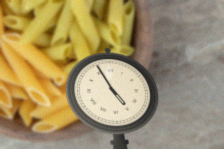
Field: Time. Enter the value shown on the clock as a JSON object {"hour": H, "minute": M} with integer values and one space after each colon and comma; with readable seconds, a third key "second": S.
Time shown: {"hour": 4, "minute": 56}
